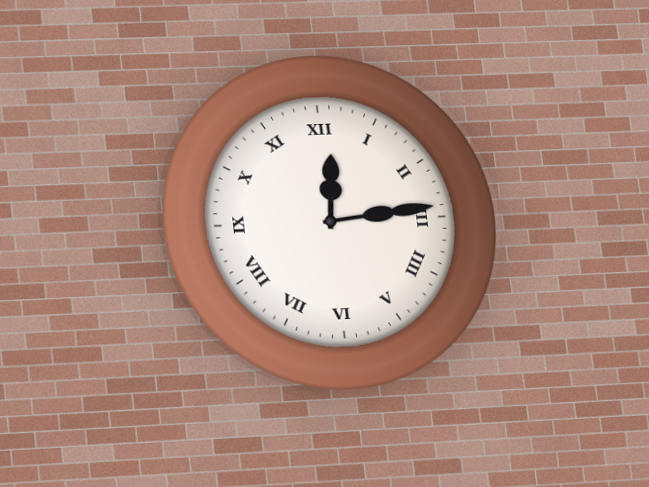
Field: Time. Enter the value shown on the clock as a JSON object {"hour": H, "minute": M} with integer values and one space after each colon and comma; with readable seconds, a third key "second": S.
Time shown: {"hour": 12, "minute": 14}
